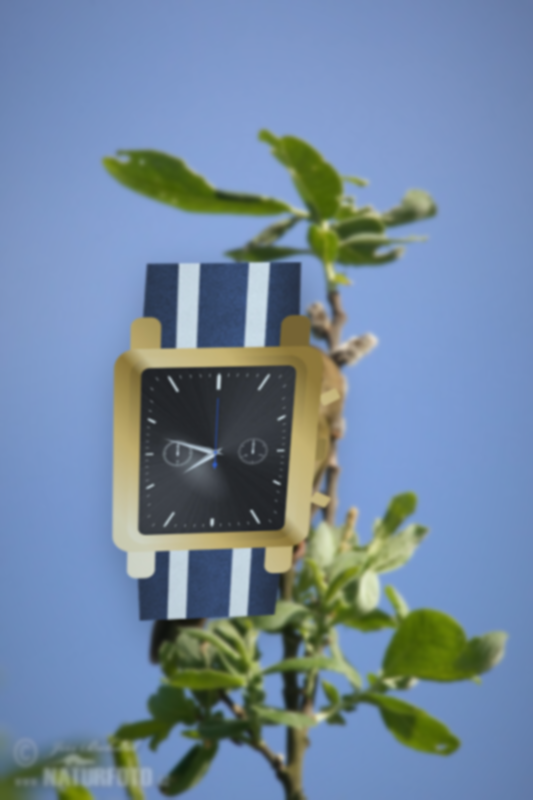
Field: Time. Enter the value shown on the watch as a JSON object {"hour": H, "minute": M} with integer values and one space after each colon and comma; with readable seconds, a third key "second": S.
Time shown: {"hour": 7, "minute": 48}
